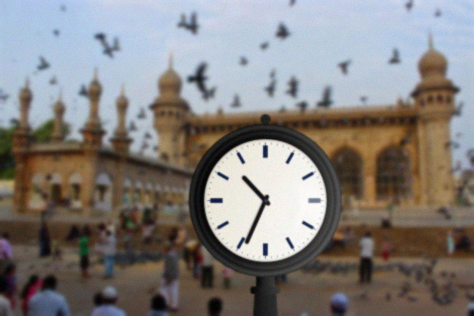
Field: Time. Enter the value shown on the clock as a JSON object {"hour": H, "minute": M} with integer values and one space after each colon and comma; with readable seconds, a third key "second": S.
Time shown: {"hour": 10, "minute": 34}
